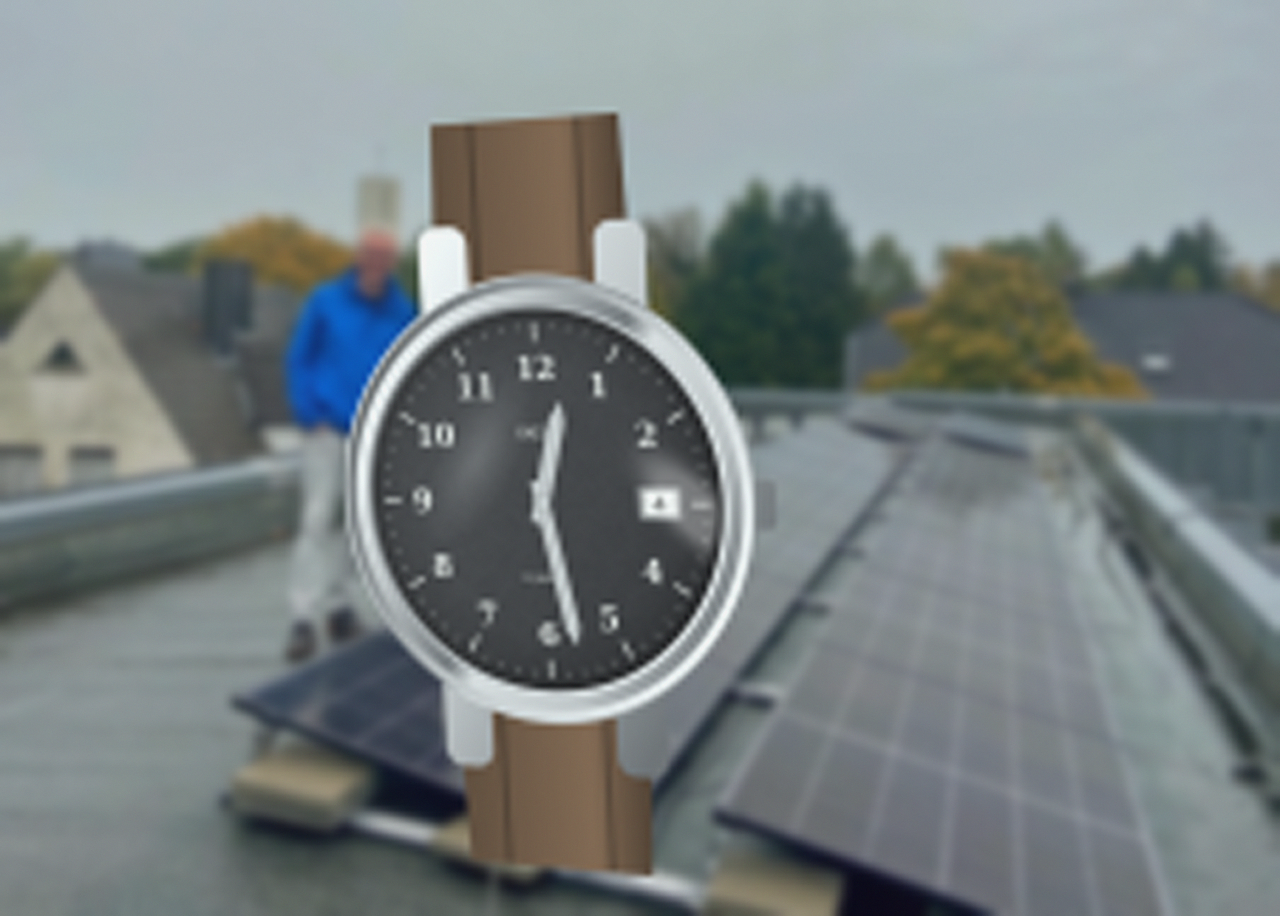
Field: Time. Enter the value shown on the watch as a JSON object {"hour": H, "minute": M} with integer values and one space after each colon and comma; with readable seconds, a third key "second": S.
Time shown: {"hour": 12, "minute": 28}
